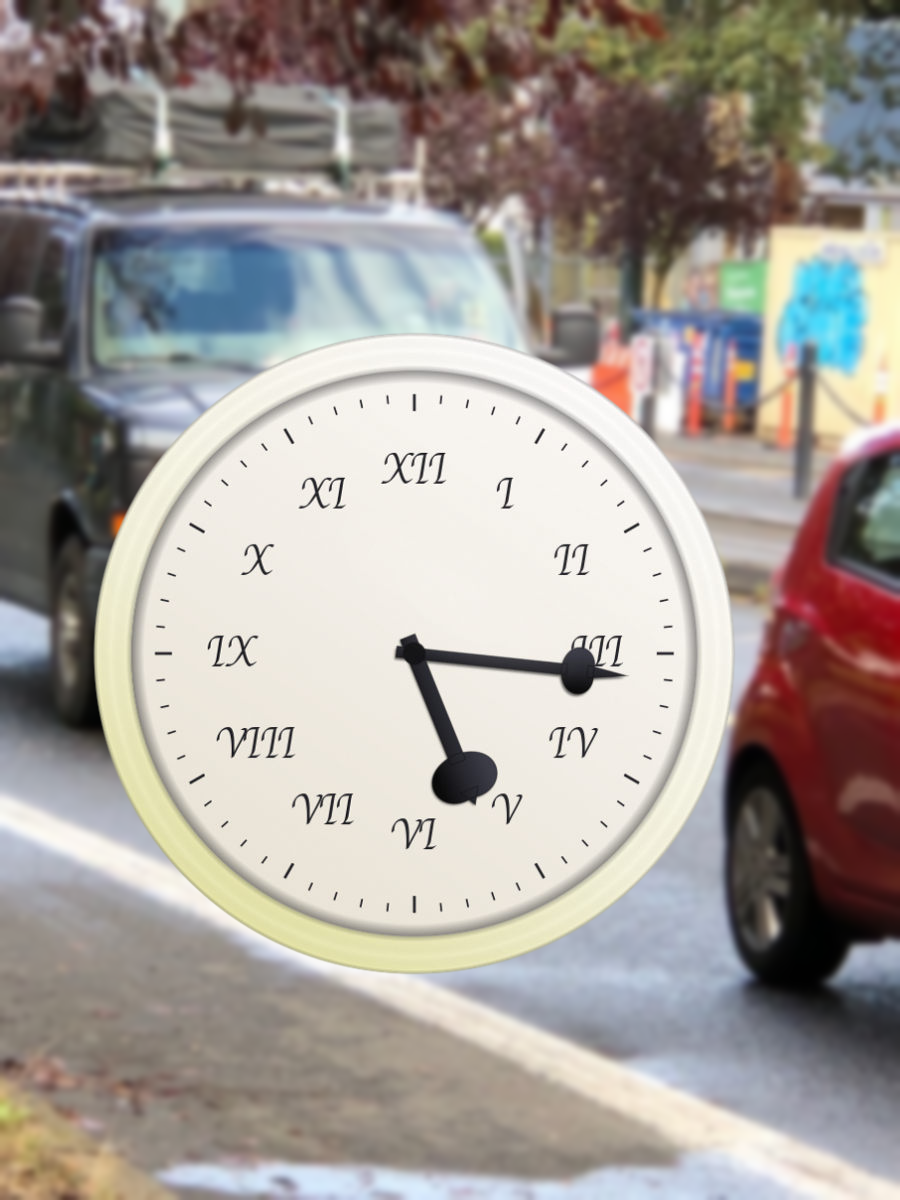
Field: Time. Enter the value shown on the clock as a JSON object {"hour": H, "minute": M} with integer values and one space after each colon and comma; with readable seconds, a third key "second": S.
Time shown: {"hour": 5, "minute": 16}
